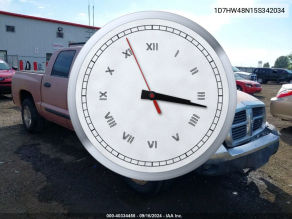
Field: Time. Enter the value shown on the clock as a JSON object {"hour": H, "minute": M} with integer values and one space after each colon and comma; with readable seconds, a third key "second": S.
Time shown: {"hour": 3, "minute": 16, "second": 56}
